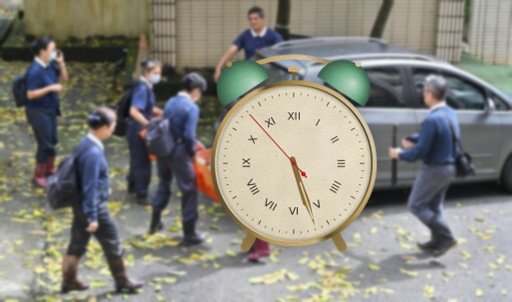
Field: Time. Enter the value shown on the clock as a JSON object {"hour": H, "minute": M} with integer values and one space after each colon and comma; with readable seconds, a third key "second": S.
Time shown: {"hour": 5, "minute": 26, "second": 53}
